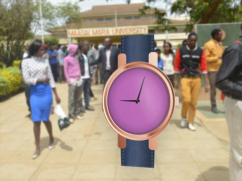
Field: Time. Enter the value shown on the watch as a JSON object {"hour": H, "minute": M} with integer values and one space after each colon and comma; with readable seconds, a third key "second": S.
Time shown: {"hour": 9, "minute": 3}
